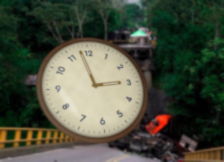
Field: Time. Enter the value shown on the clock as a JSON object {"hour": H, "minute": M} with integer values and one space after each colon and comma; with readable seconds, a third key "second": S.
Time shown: {"hour": 2, "minute": 58}
